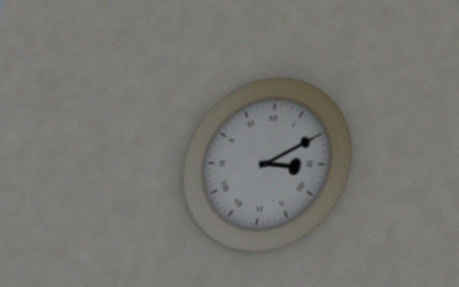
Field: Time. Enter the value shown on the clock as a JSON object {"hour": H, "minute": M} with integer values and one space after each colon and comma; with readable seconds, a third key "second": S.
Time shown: {"hour": 3, "minute": 10}
